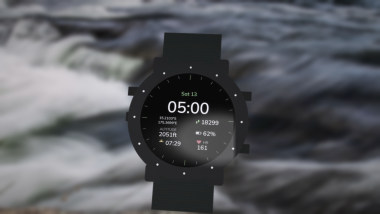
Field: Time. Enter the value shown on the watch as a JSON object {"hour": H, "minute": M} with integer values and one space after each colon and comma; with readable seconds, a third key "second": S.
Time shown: {"hour": 5, "minute": 0}
